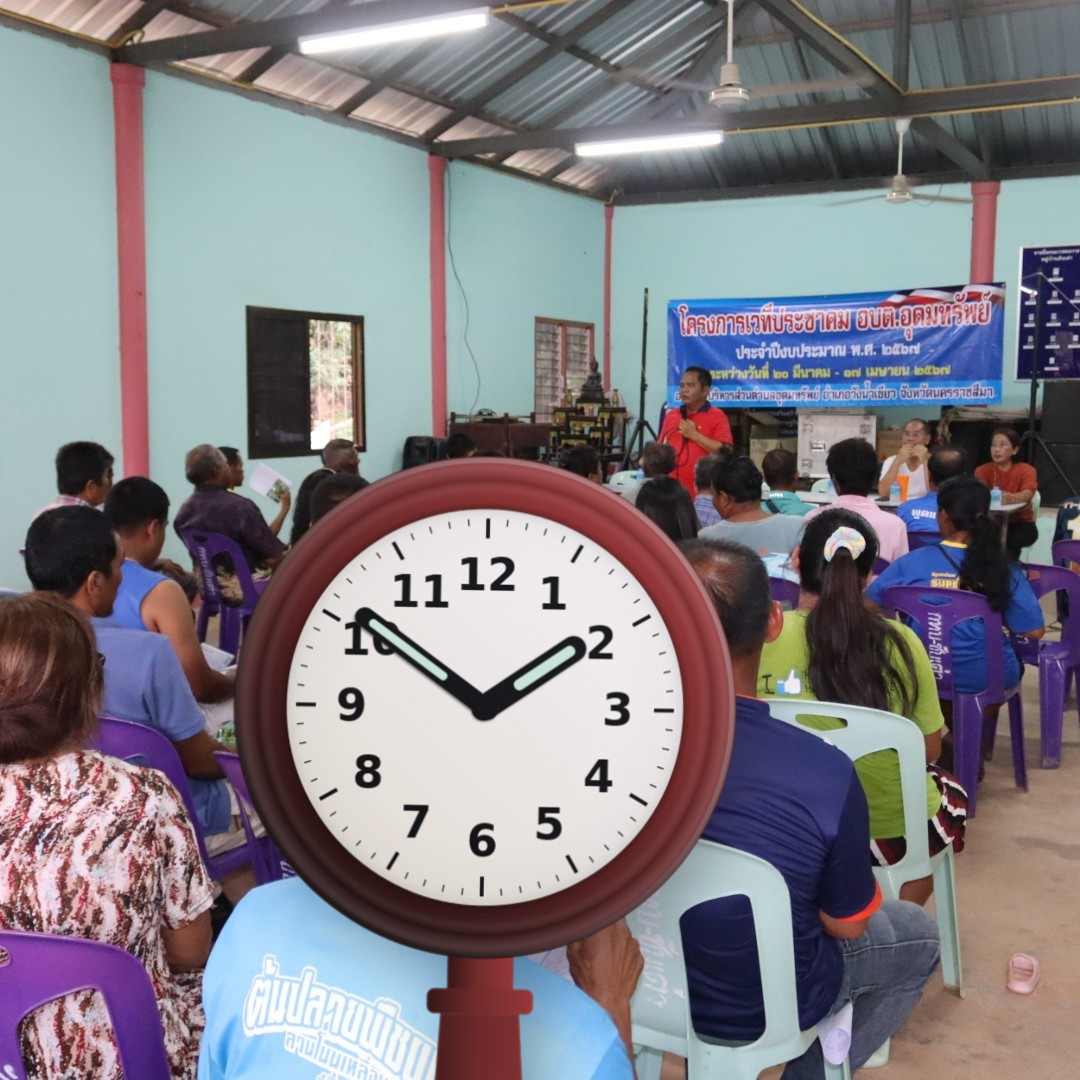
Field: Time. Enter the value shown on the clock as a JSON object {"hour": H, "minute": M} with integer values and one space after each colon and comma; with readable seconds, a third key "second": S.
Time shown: {"hour": 1, "minute": 51}
